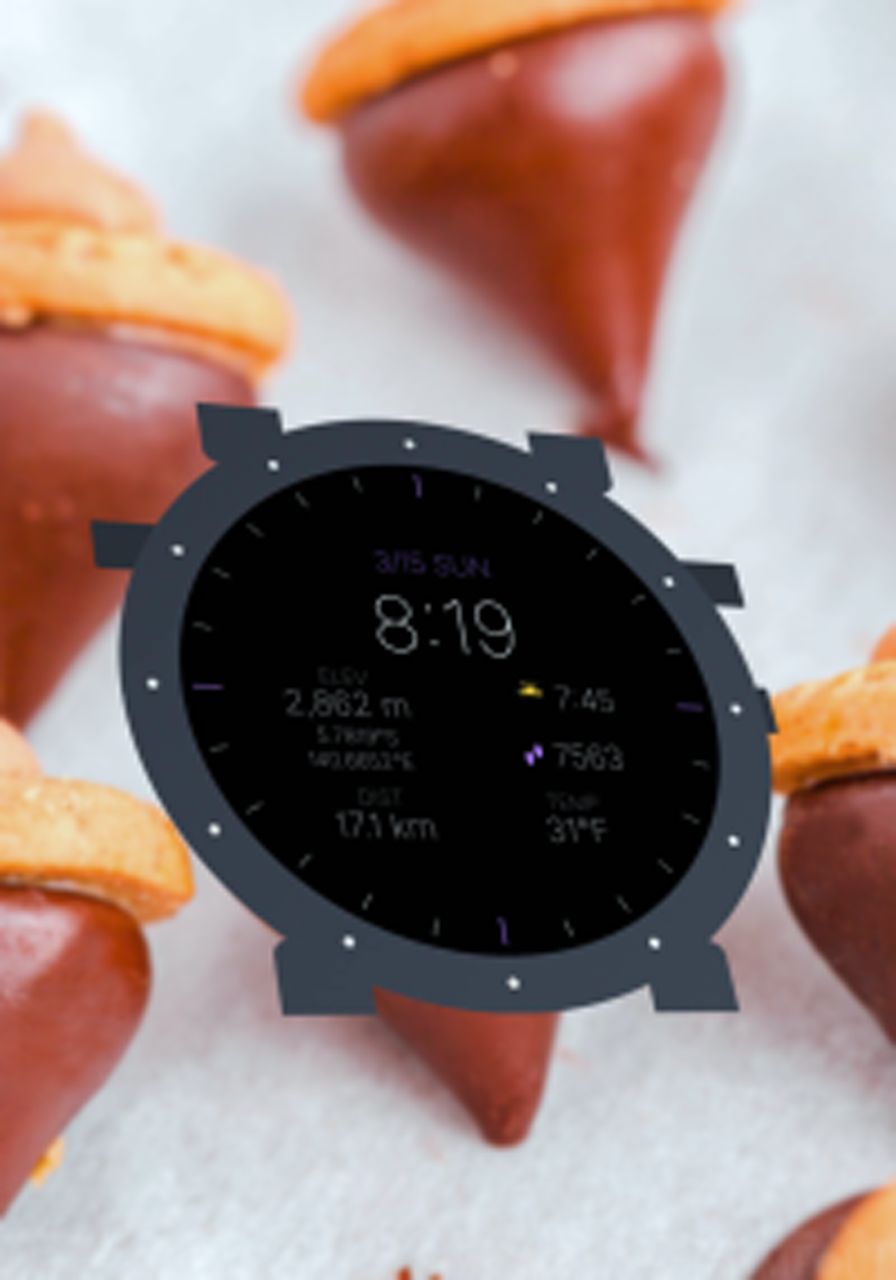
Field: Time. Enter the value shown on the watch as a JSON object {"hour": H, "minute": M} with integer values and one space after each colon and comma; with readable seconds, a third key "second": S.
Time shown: {"hour": 8, "minute": 19}
